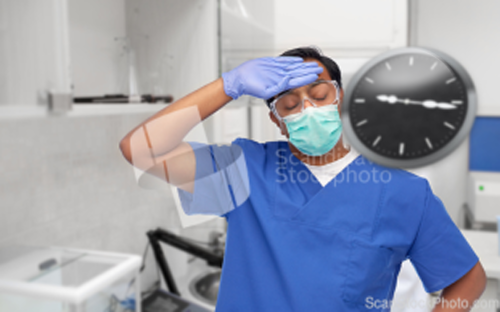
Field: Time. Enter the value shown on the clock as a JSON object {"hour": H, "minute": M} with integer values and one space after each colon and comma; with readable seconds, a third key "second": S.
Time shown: {"hour": 9, "minute": 16}
